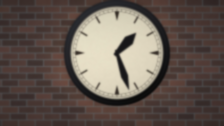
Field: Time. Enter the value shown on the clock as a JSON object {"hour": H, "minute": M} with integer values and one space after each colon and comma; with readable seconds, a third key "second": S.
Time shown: {"hour": 1, "minute": 27}
